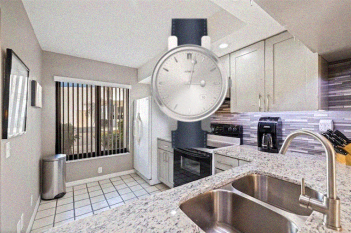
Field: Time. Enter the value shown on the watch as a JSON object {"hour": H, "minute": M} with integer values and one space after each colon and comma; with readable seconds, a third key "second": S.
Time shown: {"hour": 3, "minute": 2}
